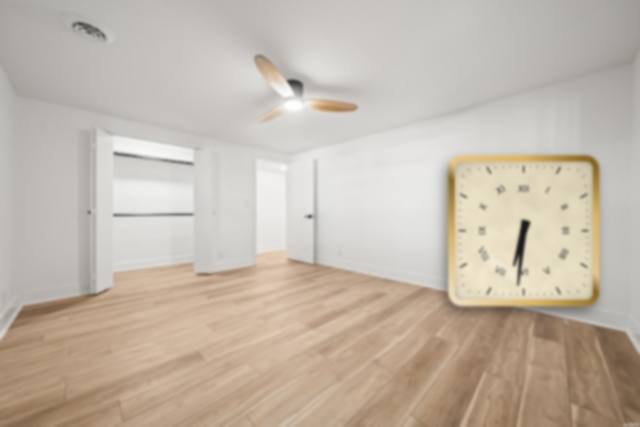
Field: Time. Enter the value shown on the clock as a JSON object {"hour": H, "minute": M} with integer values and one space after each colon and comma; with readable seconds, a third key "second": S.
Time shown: {"hour": 6, "minute": 31}
